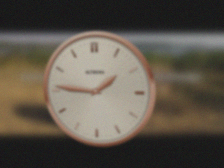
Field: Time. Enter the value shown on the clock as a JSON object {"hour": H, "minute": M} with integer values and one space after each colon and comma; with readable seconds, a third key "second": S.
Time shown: {"hour": 1, "minute": 46}
